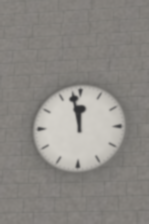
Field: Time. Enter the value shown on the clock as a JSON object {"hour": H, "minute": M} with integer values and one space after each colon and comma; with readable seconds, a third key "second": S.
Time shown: {"hour": 11, "minute": 58}
